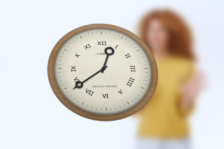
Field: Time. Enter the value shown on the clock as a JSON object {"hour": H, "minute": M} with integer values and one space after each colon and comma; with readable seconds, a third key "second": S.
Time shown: {"hour": 12, "minute": 39}
